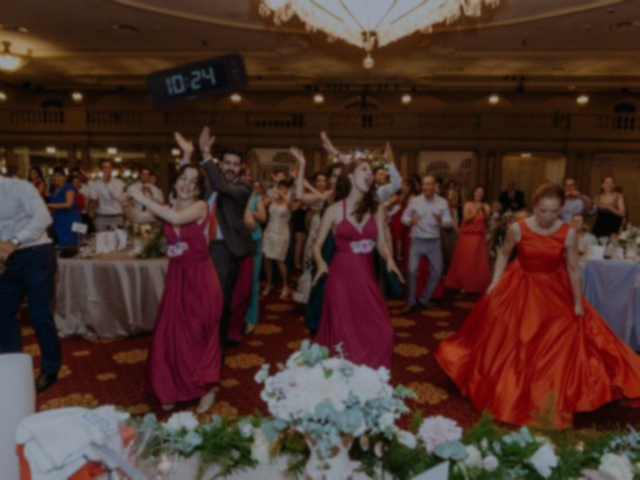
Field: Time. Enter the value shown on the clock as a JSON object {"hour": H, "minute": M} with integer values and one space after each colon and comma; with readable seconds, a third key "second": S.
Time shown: {"hour": 10, "minute": 24}
